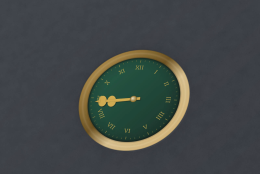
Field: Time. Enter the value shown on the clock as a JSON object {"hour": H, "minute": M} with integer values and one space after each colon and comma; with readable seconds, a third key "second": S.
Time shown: {"hour": 8, "minute": 44}
